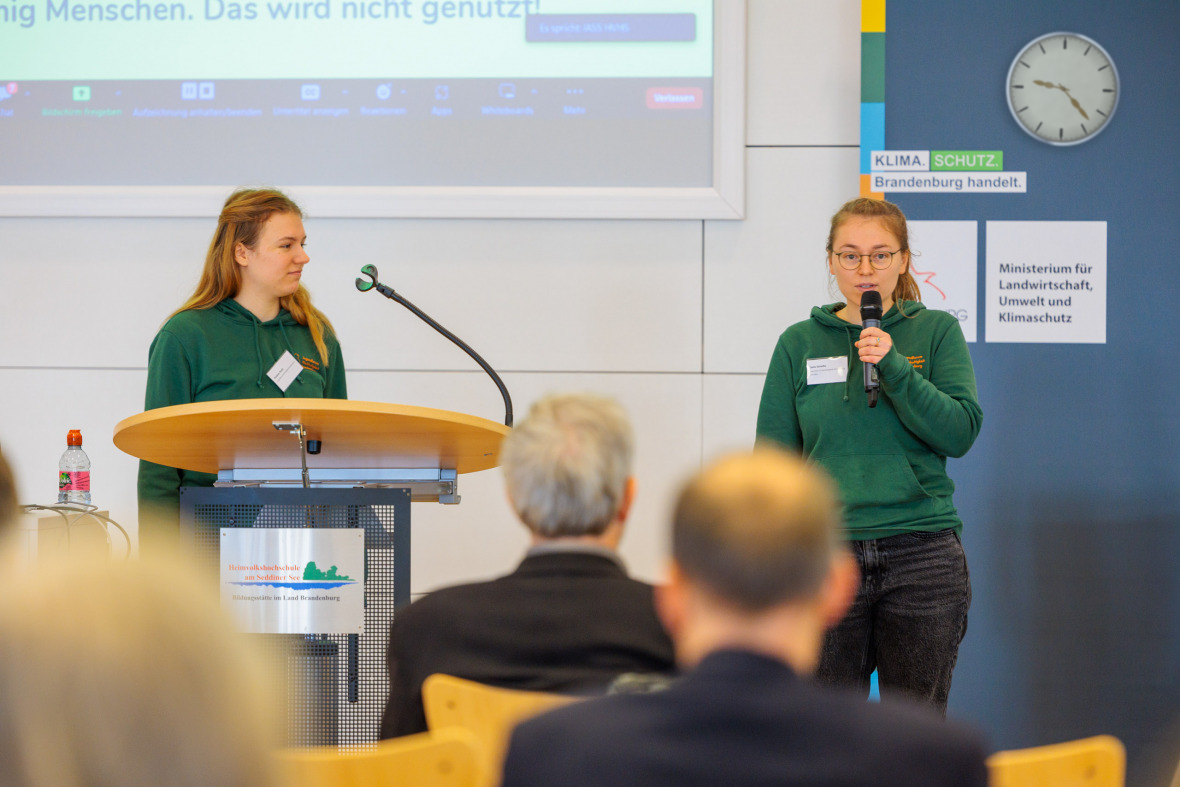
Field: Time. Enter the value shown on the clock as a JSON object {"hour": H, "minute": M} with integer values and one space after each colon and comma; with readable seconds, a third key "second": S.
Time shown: {"hour": 9, "minute": 23}
